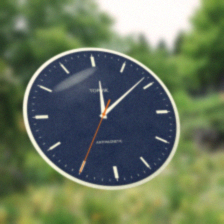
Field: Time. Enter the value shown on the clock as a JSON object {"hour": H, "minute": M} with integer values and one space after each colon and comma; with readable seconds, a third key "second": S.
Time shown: {"hour": 12, "minute": 8, "second": 35}
